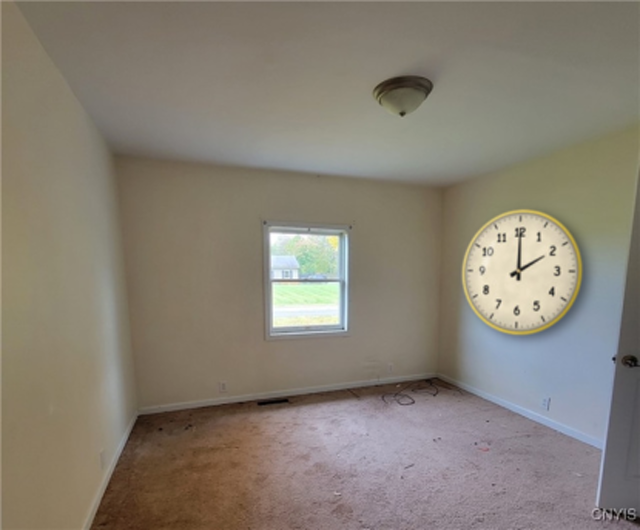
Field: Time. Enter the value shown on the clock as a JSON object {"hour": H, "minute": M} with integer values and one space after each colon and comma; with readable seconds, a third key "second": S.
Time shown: {"hour": 2, "minute": 0}
